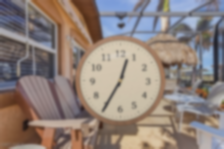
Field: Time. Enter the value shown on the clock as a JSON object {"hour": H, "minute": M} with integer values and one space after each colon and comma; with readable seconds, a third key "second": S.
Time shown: {"hour": 12, "minute": 35}
